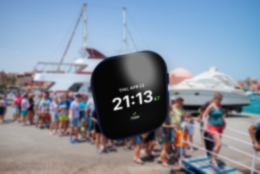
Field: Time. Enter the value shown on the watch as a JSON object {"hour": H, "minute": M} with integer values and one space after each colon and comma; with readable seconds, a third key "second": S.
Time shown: {"hour": 21, "minute": 13}
